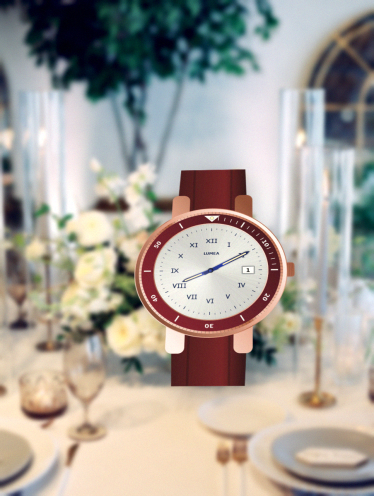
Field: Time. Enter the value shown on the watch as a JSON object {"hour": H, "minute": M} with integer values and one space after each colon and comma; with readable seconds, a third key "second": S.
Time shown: {"hour": 8, "minute": 10}
